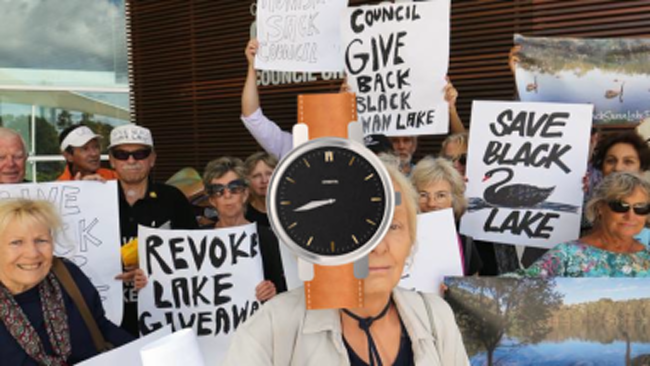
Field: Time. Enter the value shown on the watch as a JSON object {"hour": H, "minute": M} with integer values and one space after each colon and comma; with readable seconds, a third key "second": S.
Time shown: {"hour": 8, "minute": 43}
